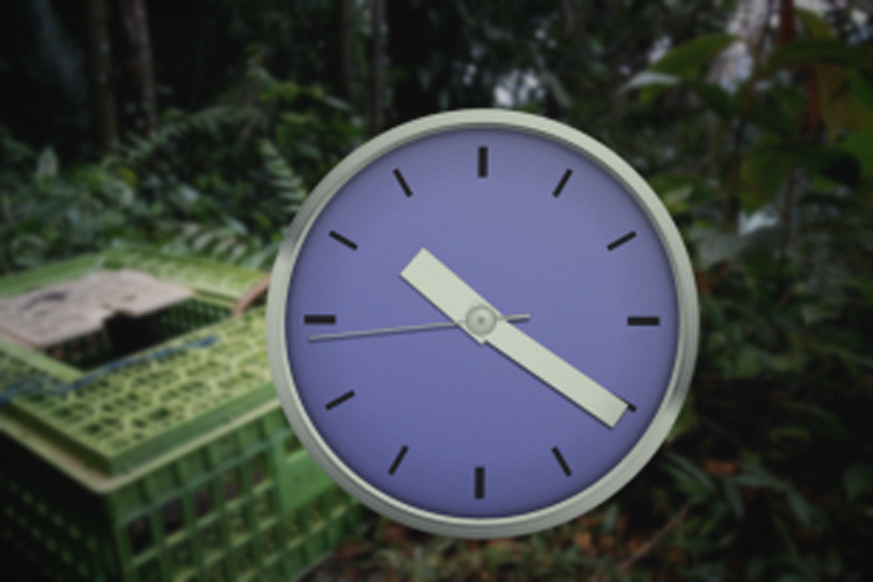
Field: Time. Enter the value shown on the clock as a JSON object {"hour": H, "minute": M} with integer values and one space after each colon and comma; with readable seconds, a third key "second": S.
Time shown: {"hour": 10, "minute": 20, "second": 44}
